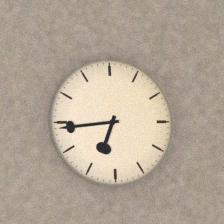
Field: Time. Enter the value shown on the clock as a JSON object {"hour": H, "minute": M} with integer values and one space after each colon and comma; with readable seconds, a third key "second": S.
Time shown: {"hour": 6, "minute": 44}
